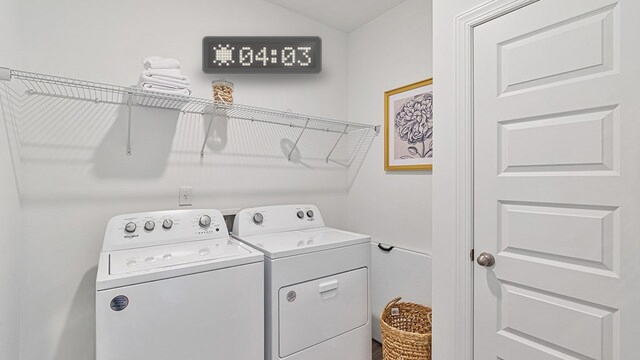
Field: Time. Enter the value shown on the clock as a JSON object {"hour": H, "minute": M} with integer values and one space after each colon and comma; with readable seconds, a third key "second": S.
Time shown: {"hour": 4, "minute": 3}
